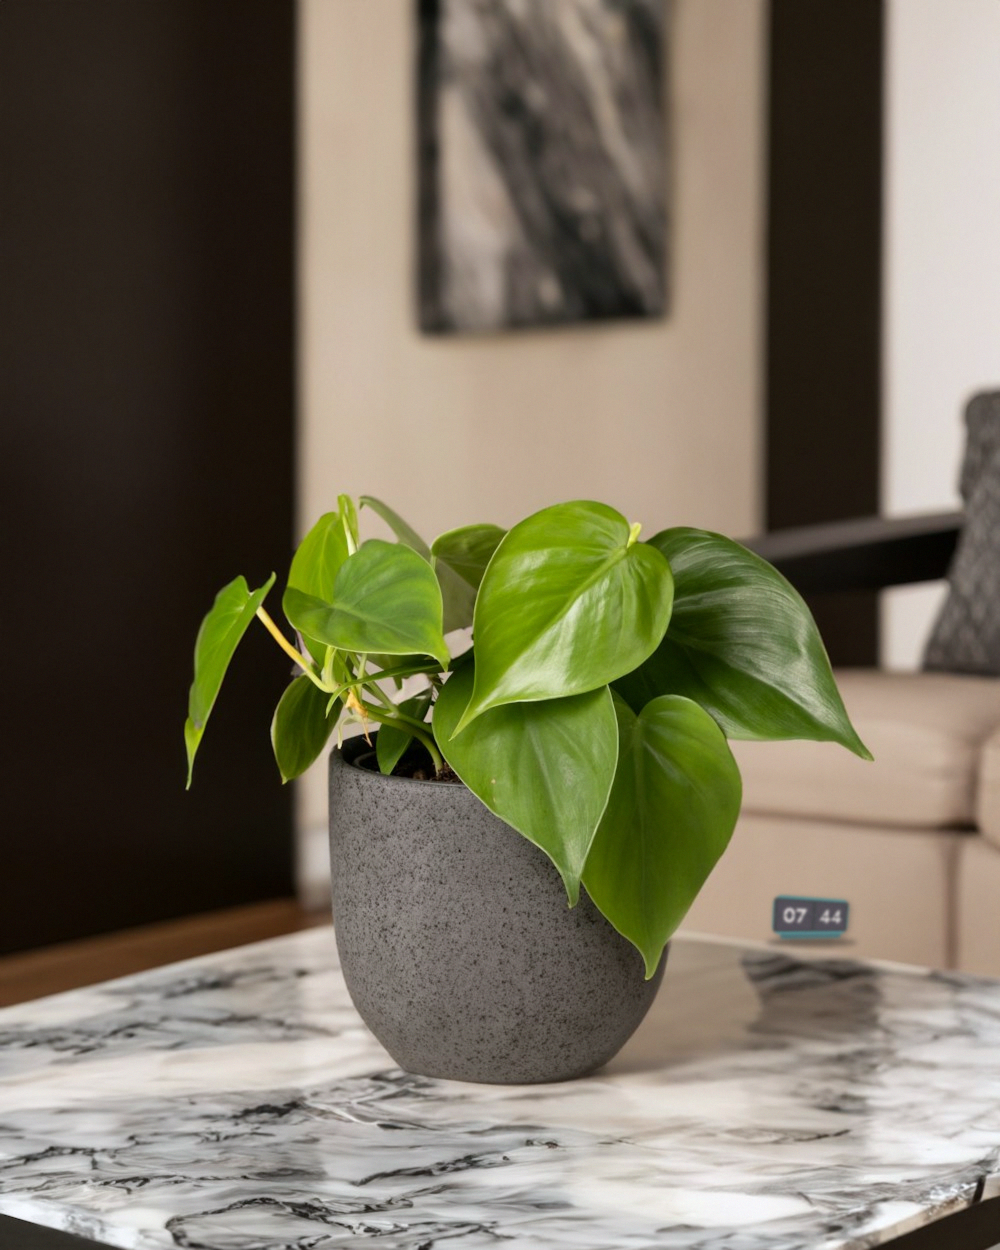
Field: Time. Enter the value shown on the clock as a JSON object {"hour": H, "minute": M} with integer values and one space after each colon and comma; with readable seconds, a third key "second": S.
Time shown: {"hour": 7, "minute": 44}
